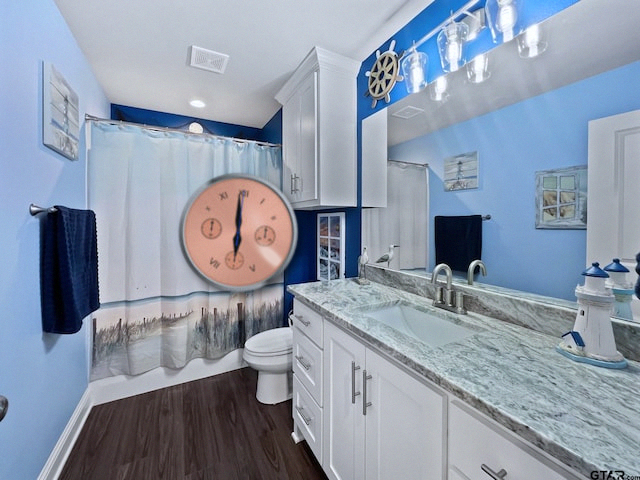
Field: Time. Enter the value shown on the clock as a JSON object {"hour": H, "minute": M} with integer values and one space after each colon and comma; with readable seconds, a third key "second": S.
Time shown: {"hour": 5, "minute": 59}
